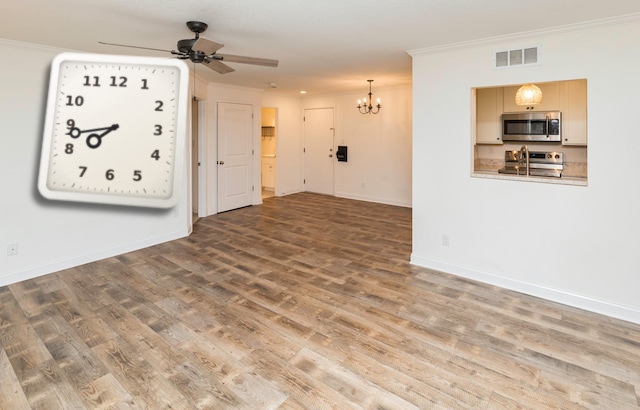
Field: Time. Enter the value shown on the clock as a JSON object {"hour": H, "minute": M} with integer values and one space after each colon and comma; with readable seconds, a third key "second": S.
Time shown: {"hour": 7, "minute": 43}
